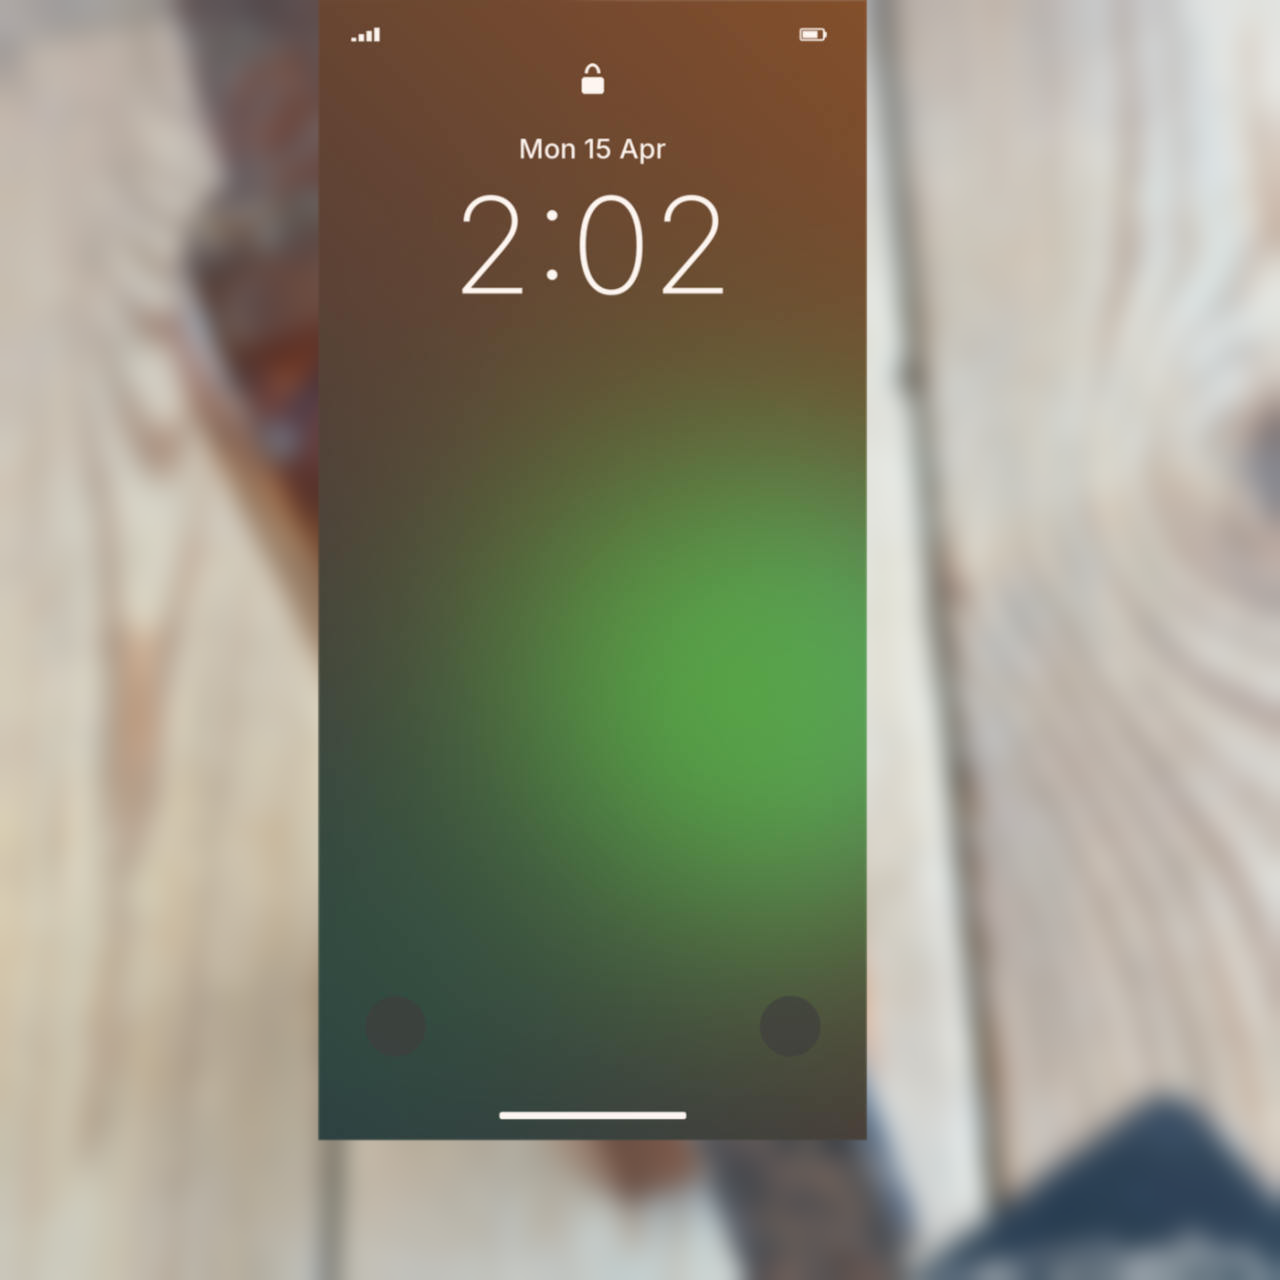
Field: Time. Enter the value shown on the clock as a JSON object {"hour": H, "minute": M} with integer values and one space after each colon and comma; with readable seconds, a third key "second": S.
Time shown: {"hour": 2, "minute": 2}
